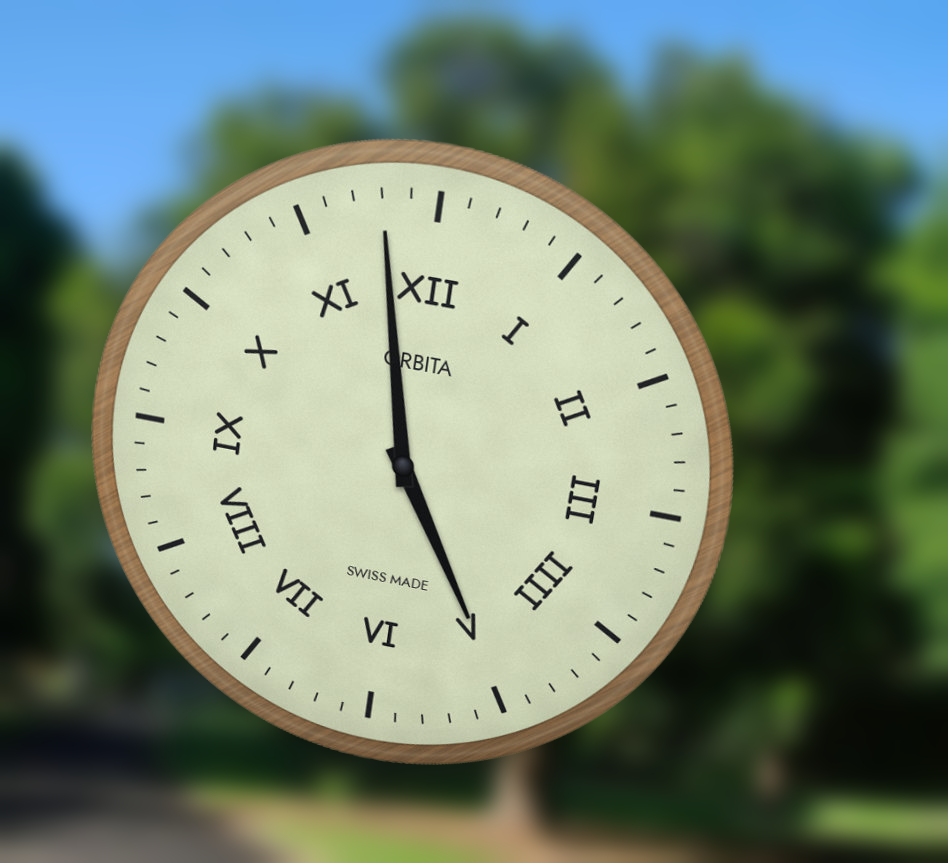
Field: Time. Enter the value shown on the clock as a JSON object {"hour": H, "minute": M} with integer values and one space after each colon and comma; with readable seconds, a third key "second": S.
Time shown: {"hour": 4, "minute": 58}
